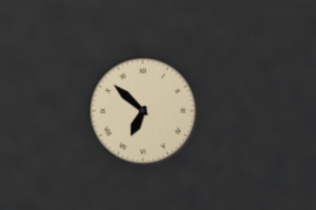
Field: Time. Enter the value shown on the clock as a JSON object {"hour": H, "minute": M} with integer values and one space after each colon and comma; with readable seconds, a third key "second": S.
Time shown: {"hour": 6, "minute": 52}
